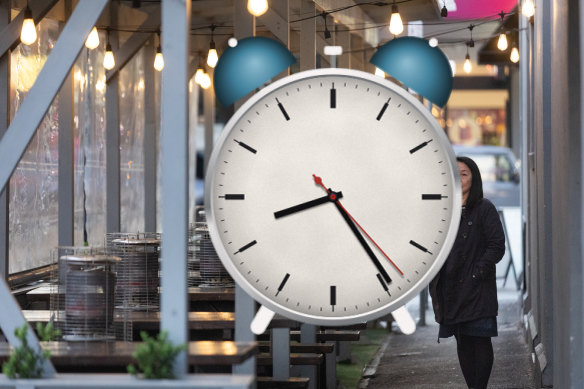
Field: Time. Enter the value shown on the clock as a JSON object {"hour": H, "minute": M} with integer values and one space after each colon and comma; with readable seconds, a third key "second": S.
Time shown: {"hour": 8, "minute": 24, "second": 23}
